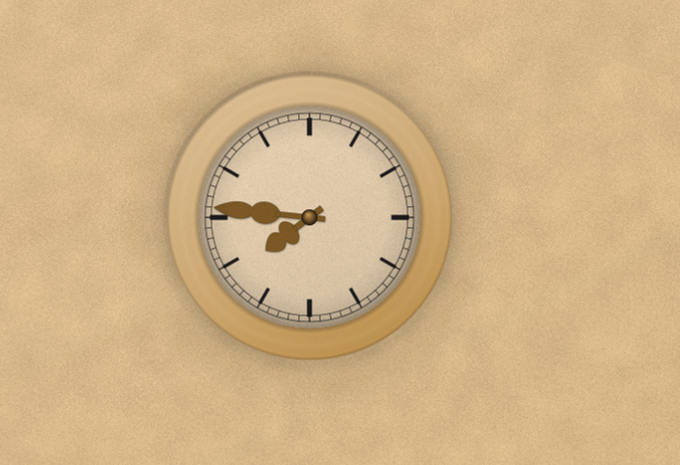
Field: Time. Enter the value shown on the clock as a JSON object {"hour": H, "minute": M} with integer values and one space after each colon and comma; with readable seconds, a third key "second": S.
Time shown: {"hour": 7, "minute": 46}
